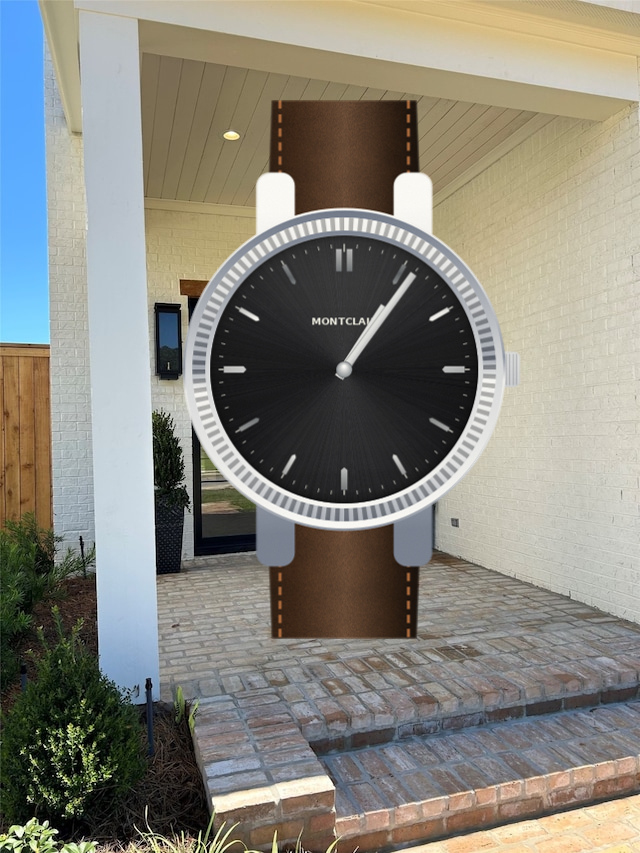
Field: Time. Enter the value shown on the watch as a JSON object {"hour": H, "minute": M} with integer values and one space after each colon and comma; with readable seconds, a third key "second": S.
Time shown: {"hour": 1, "minute": 6}
